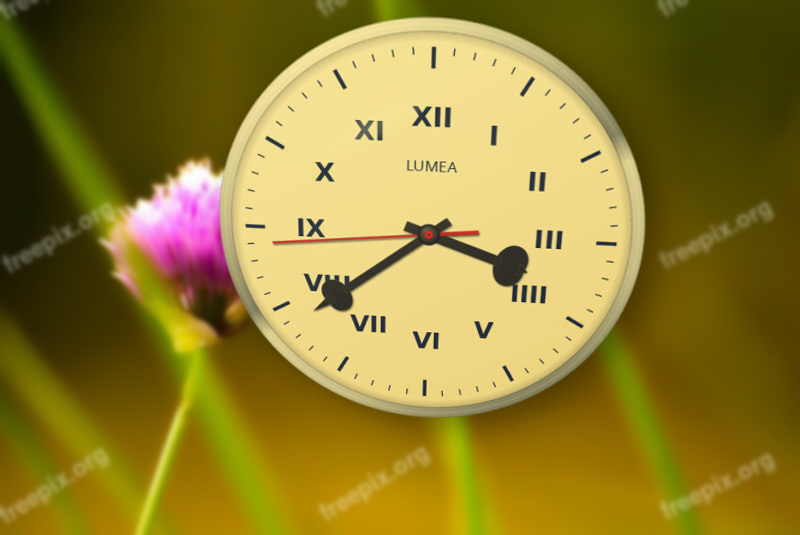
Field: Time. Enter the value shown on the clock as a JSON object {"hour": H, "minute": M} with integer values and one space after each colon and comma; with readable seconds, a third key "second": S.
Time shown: {"hour": 3, "minute": 38, "second": 44}
